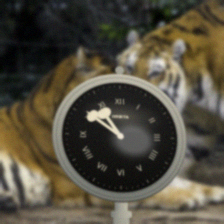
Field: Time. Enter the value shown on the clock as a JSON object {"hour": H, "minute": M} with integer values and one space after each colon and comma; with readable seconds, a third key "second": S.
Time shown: {"hour": 10, "minute": 51}
